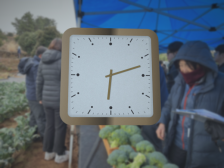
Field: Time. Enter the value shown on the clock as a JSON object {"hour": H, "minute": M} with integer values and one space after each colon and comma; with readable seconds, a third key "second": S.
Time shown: {"hour": 6, "minute": 12}
